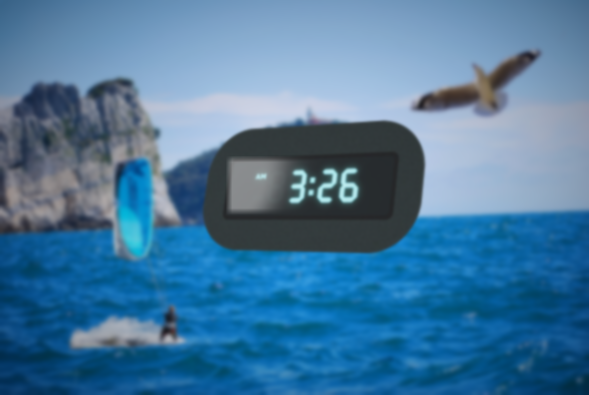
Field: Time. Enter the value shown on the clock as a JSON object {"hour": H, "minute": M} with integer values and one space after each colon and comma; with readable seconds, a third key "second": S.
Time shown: {"hour": 3, "minute": 26}
